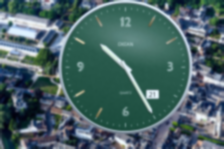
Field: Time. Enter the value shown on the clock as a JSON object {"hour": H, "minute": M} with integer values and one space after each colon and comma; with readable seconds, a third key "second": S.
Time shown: {"hour": 10, "minute": 25}
